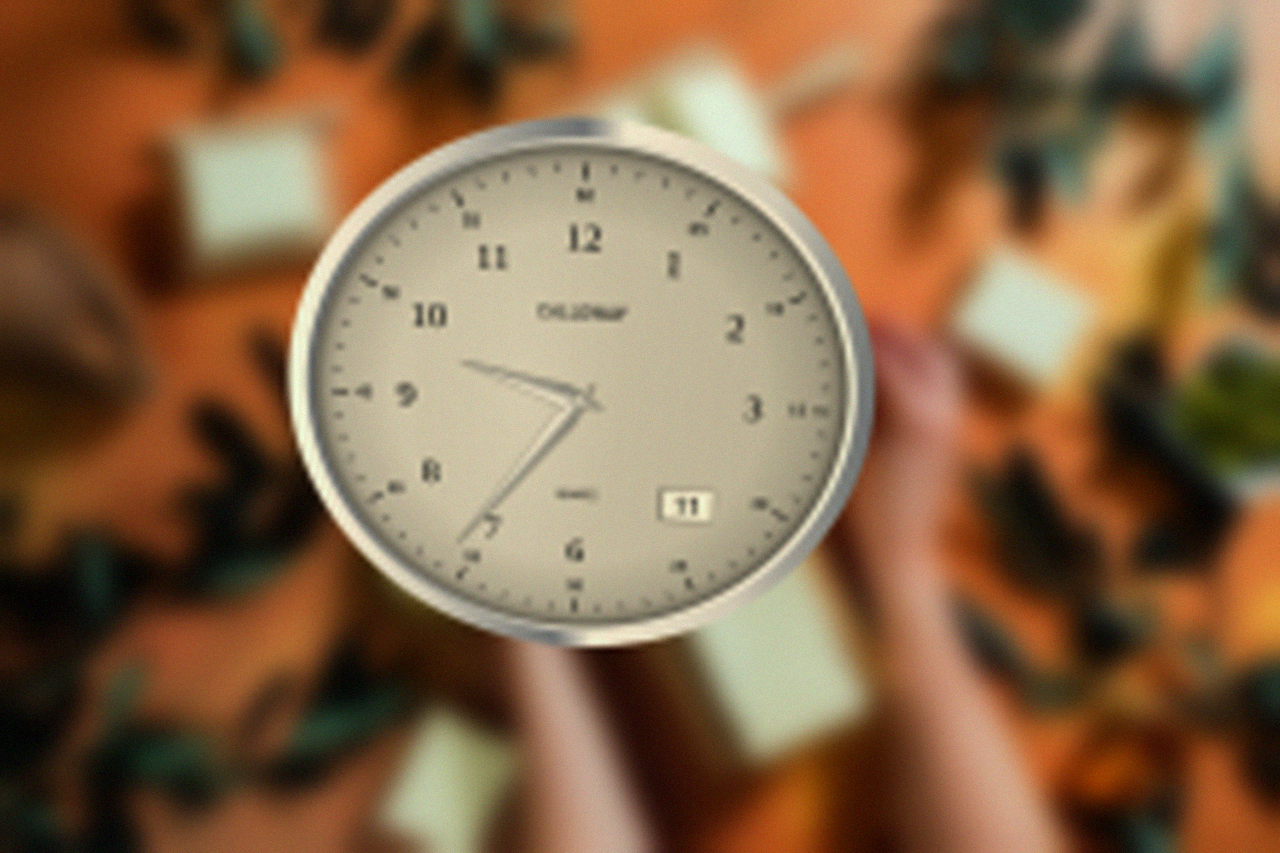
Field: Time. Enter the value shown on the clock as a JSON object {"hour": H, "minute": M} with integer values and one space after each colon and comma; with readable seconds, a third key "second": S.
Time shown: {"hour": 9, "minute": 36}
